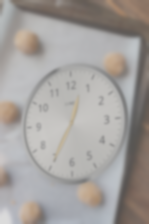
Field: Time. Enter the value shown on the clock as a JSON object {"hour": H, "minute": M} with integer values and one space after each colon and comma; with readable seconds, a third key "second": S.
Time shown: {"hour": 12, "minute": 35}
